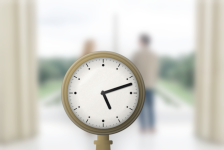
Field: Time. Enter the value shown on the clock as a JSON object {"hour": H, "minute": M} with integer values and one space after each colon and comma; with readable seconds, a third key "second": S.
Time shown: {"hour": 5, "minute": 12}
